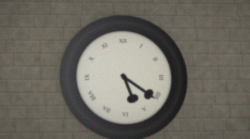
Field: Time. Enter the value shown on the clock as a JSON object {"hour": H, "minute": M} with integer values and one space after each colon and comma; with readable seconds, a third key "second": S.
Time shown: {"hour": 5, "minute": 21}
